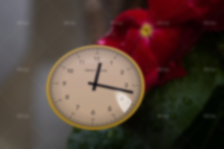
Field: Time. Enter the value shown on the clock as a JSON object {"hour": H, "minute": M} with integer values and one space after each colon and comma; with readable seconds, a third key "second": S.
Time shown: {"hour": 12, "minute": 17}
